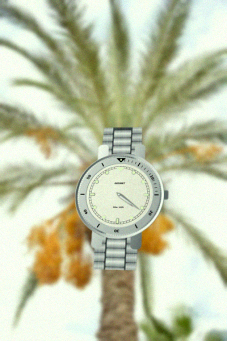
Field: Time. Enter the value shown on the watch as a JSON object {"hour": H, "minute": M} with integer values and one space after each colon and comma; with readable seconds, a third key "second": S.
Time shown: {"hour": 4, "minute": 21}
